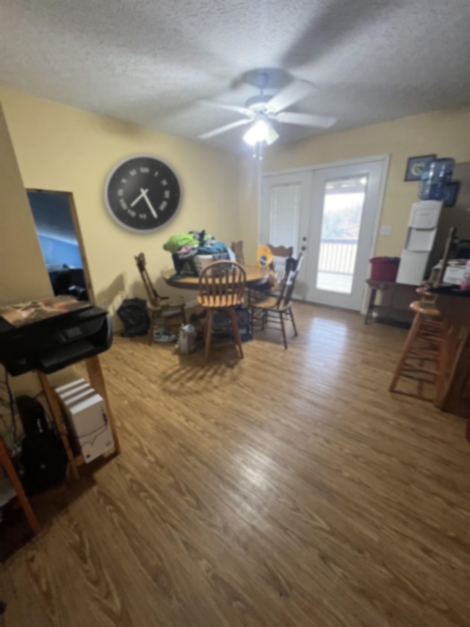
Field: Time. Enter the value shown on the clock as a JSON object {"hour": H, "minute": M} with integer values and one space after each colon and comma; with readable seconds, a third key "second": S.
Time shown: {"hour": 7, "minute": 25}
